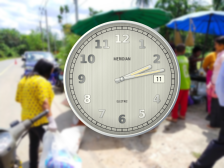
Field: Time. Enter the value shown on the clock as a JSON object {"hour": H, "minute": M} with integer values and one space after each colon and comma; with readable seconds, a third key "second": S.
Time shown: {"hour": 2, "minute": 13}
